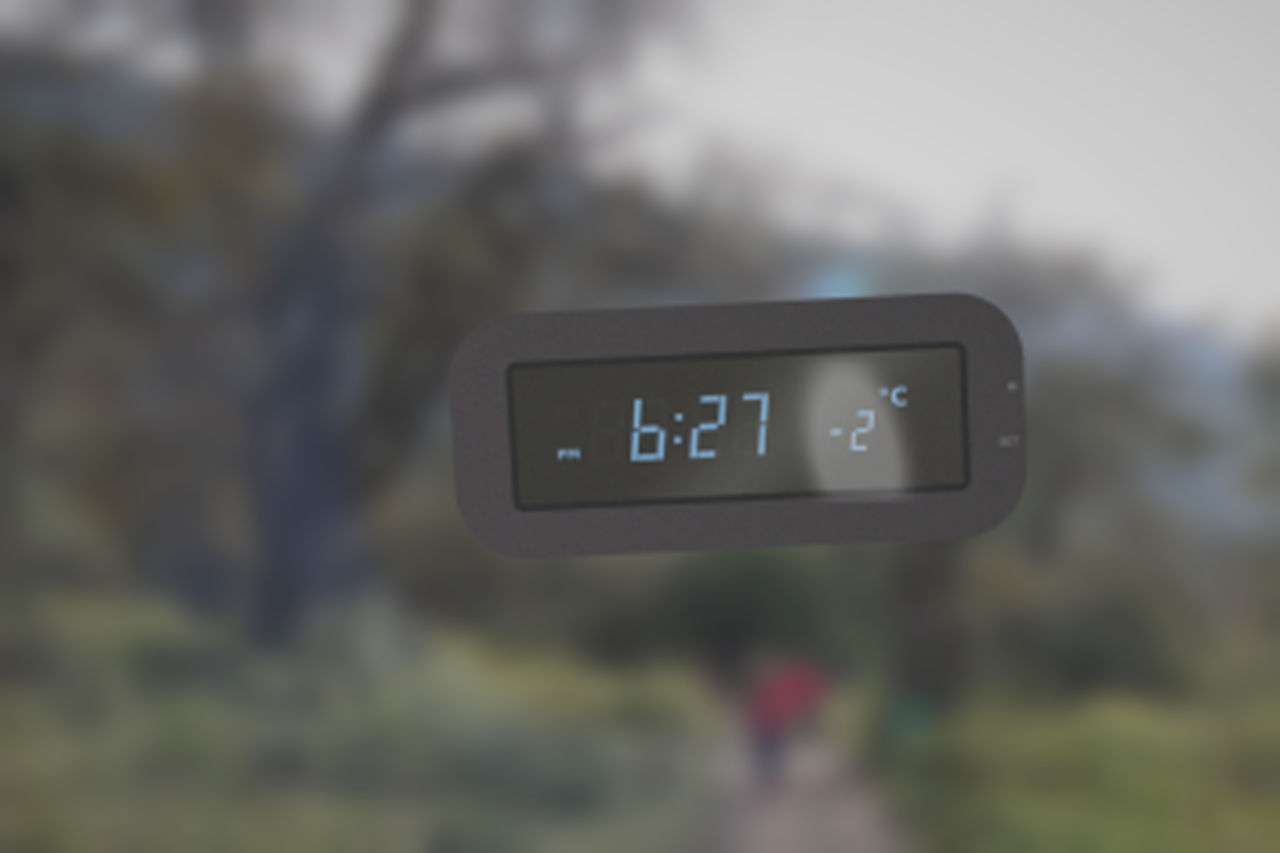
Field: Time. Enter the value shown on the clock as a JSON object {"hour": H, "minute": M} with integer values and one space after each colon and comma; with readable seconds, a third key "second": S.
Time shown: {"hour": 6, "minute": 27}
